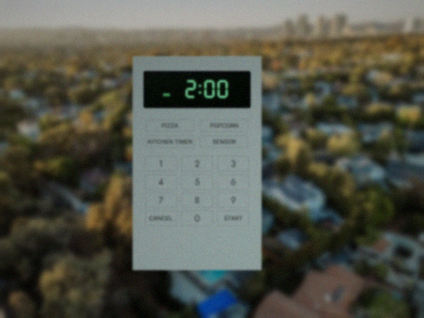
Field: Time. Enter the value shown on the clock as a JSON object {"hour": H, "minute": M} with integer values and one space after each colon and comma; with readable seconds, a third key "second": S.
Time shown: {"hour": 2, "minute": 0}
